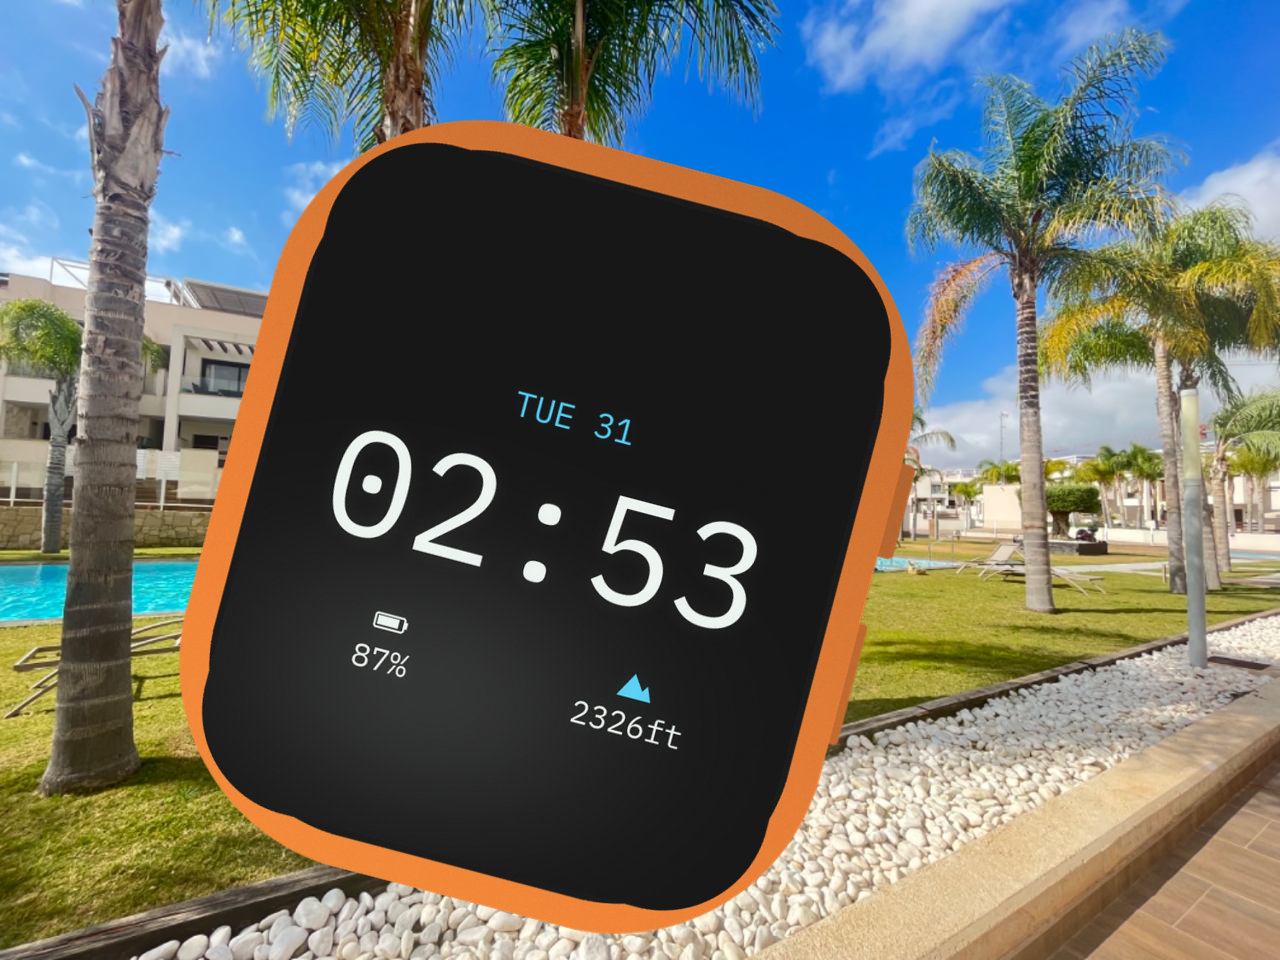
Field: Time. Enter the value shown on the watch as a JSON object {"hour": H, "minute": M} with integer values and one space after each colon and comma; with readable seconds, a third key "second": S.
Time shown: {"hour": 2, "minute": 53}
